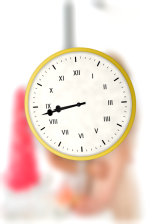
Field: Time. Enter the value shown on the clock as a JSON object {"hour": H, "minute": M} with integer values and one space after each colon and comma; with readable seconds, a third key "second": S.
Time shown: {"hour": 8, "minute": 43}
